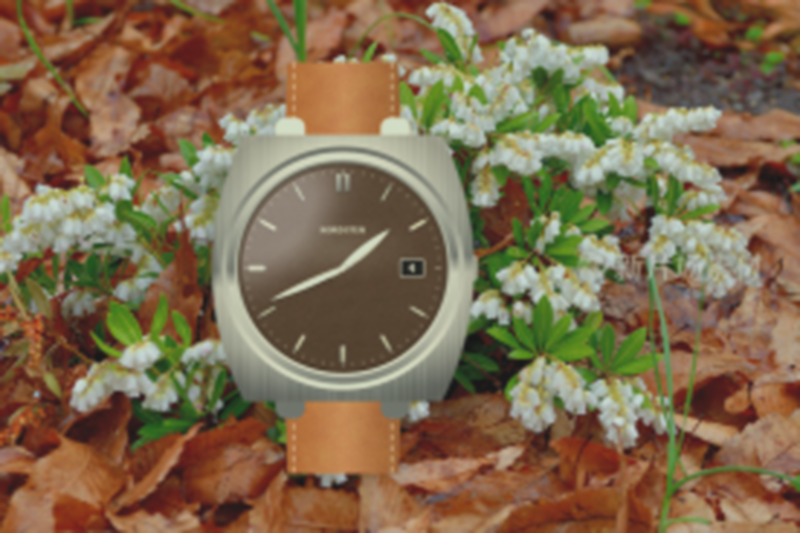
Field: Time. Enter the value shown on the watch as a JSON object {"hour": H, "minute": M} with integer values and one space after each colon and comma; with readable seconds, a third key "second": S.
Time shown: {"hour": 1, "minute": 41}
